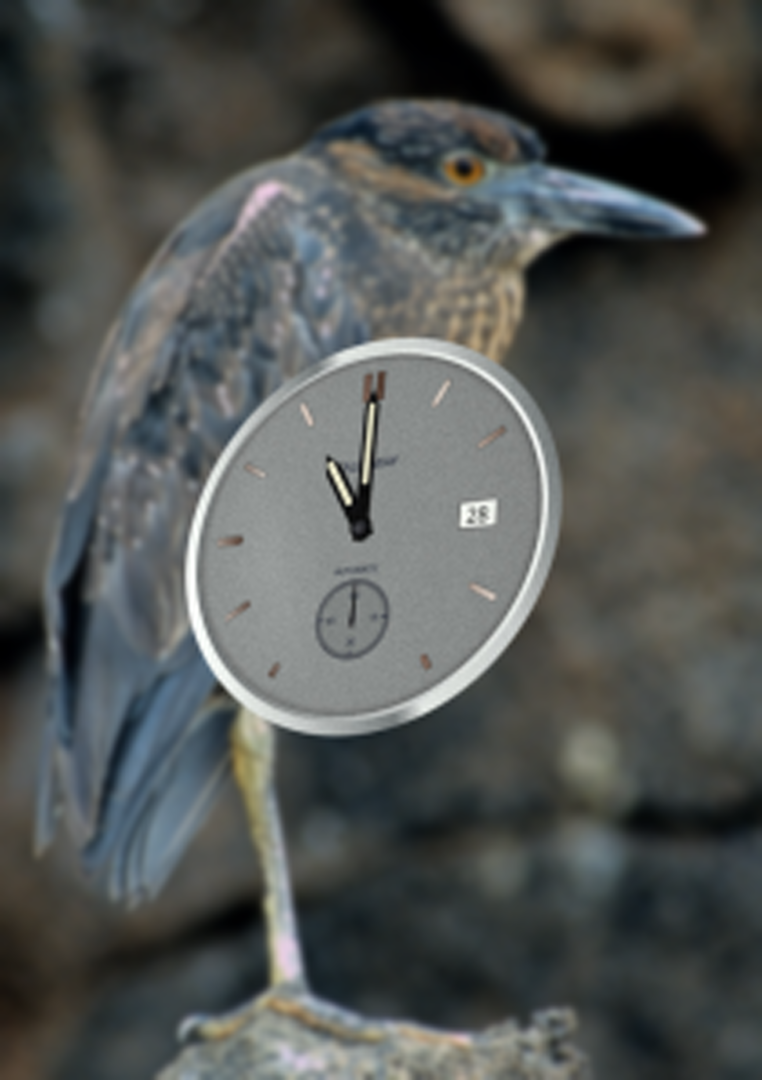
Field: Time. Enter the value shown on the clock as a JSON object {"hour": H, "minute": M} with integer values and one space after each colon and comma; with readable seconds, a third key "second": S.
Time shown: {"hour": 11, "minute": 0}
